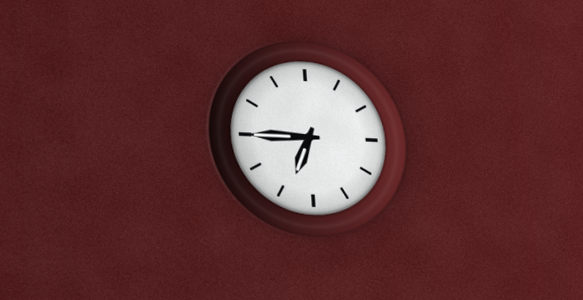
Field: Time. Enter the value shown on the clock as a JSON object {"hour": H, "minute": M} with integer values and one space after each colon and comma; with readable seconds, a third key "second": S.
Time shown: {"hour": 6, "minute": 45}
